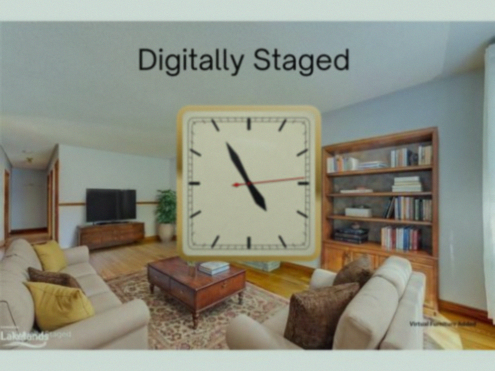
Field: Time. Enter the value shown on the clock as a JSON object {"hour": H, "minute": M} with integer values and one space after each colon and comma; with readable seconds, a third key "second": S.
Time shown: {"hour": 4, "minute": 55, "second": 14}
